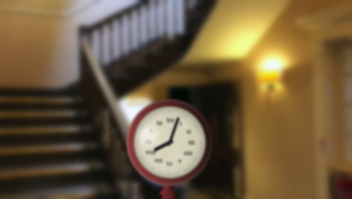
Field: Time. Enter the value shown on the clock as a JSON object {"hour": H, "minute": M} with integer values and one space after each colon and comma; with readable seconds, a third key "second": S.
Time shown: {"hour": 8, "minute": 3}
